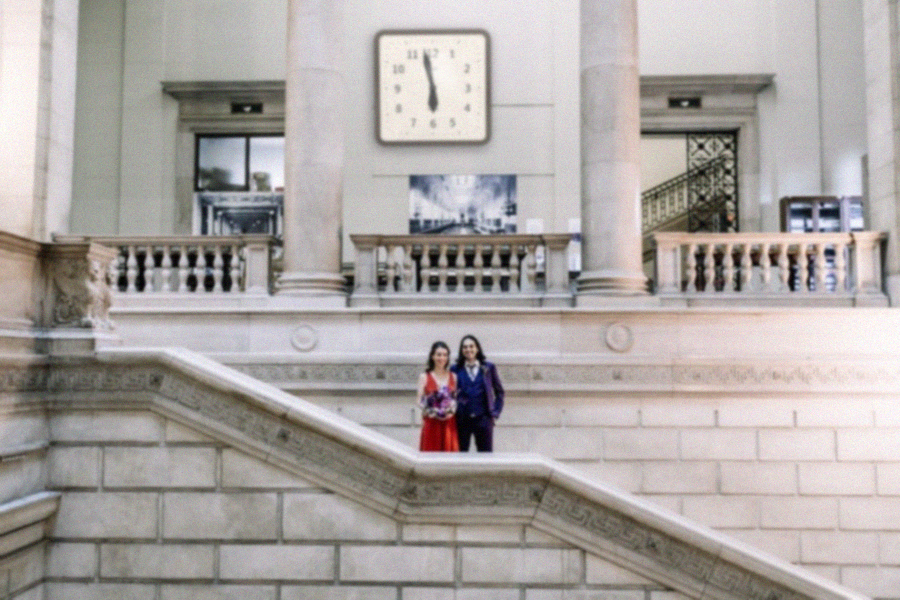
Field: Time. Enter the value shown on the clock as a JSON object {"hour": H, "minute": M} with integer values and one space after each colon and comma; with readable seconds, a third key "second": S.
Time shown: {"hour": 5, "minute": 58}
